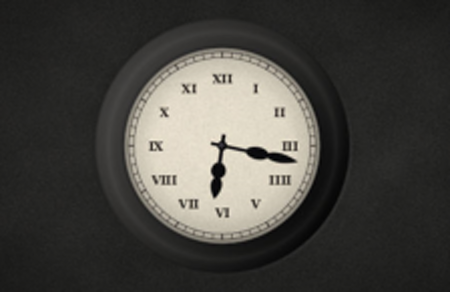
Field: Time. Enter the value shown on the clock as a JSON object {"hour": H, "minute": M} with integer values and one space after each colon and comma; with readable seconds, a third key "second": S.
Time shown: {"hour": 6, "minute": 17}
